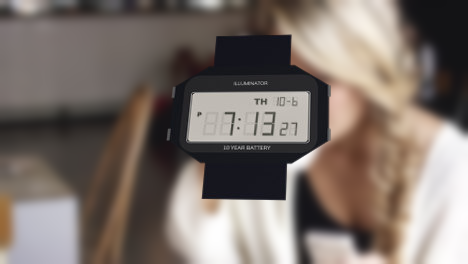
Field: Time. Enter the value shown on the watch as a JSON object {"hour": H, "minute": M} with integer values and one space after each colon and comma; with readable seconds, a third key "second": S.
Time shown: {"hour": 7, "minute": 13, "second": 27}
